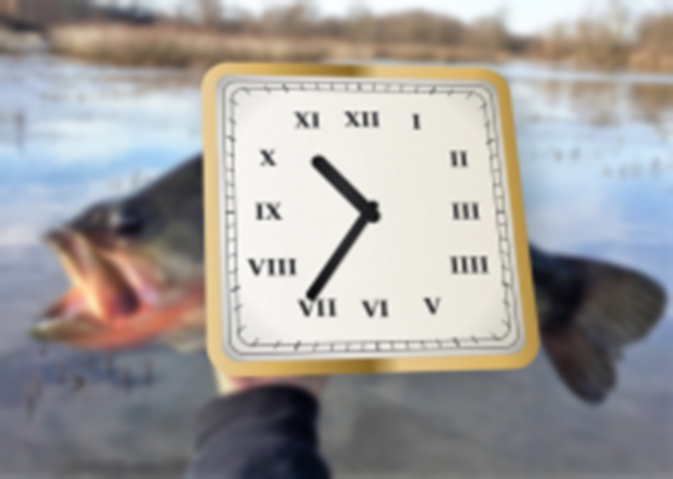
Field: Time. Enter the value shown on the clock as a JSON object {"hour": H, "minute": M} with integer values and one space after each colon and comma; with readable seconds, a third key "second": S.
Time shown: {"hour": 10, "minute": 36}
